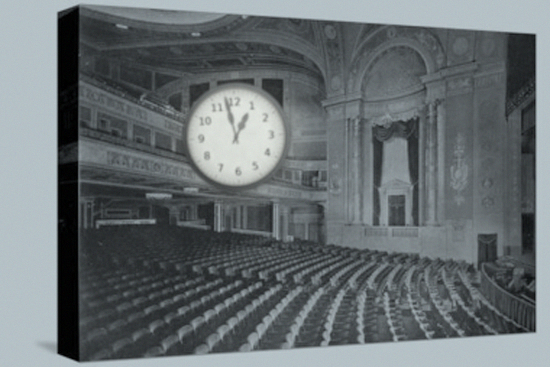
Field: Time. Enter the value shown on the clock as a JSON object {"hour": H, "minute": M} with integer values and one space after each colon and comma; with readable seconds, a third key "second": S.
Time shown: {"hour": 12, "minute": 58}
